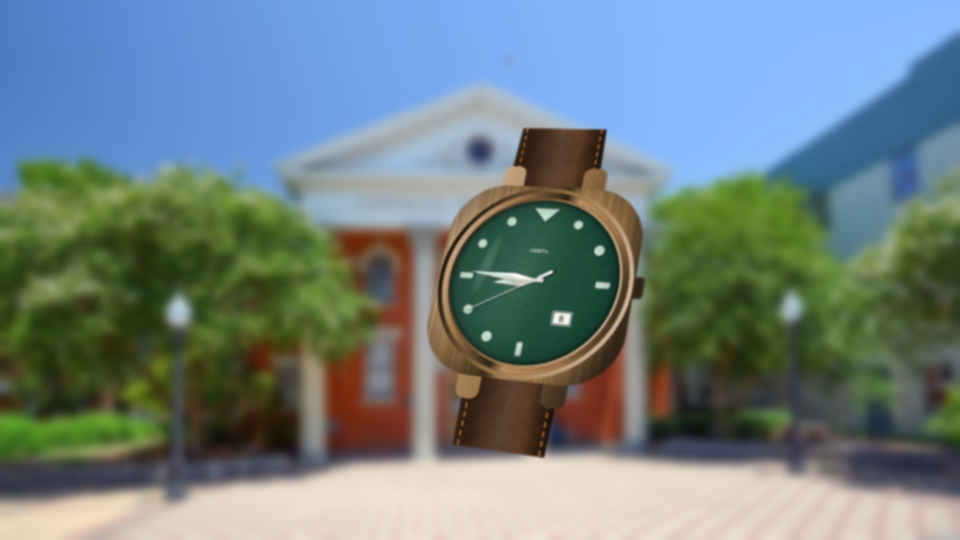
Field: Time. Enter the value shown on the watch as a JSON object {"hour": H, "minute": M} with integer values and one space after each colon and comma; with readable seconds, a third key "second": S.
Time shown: {"hour": 8, "minute": 45, "second": 40}
